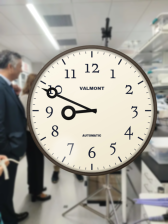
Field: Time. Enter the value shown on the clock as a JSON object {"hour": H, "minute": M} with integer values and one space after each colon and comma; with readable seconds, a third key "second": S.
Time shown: {"hour": 8, "minute": 49}
